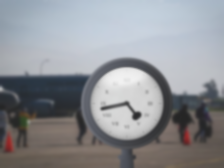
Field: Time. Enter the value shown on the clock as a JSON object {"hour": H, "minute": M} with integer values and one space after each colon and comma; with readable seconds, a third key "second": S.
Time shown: {"hour": 4, "minute": 43}
